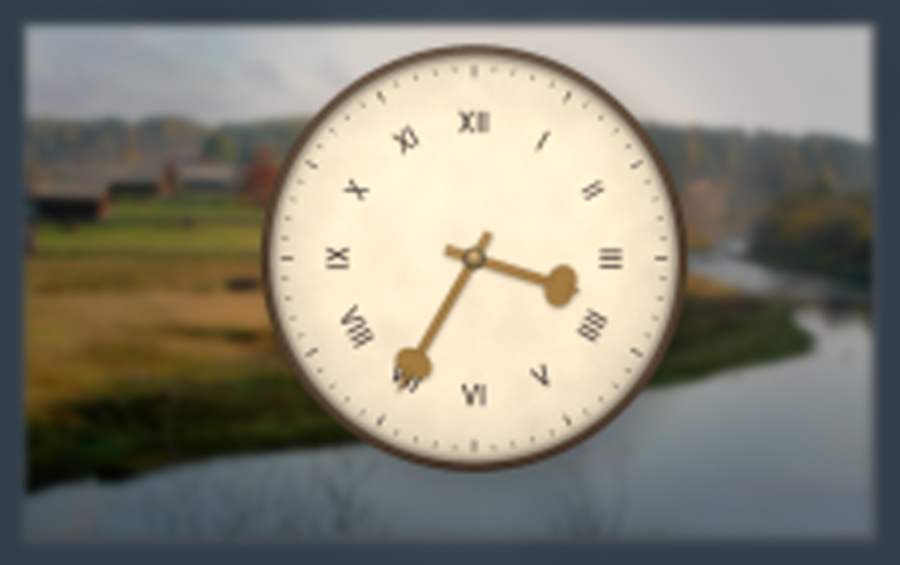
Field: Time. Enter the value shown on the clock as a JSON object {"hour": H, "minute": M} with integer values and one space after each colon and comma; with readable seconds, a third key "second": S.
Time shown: {"hour": 3, "minute": 35}
